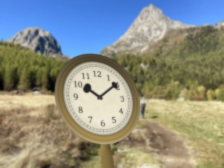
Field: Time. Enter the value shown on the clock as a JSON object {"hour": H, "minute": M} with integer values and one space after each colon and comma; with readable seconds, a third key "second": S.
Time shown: {"hour": 10, "minute": 9}
